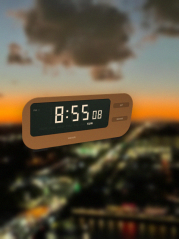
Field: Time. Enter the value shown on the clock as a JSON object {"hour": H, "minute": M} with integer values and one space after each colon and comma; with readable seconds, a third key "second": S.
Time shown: {"hour": 8, "minute": 55, "second": 8}
